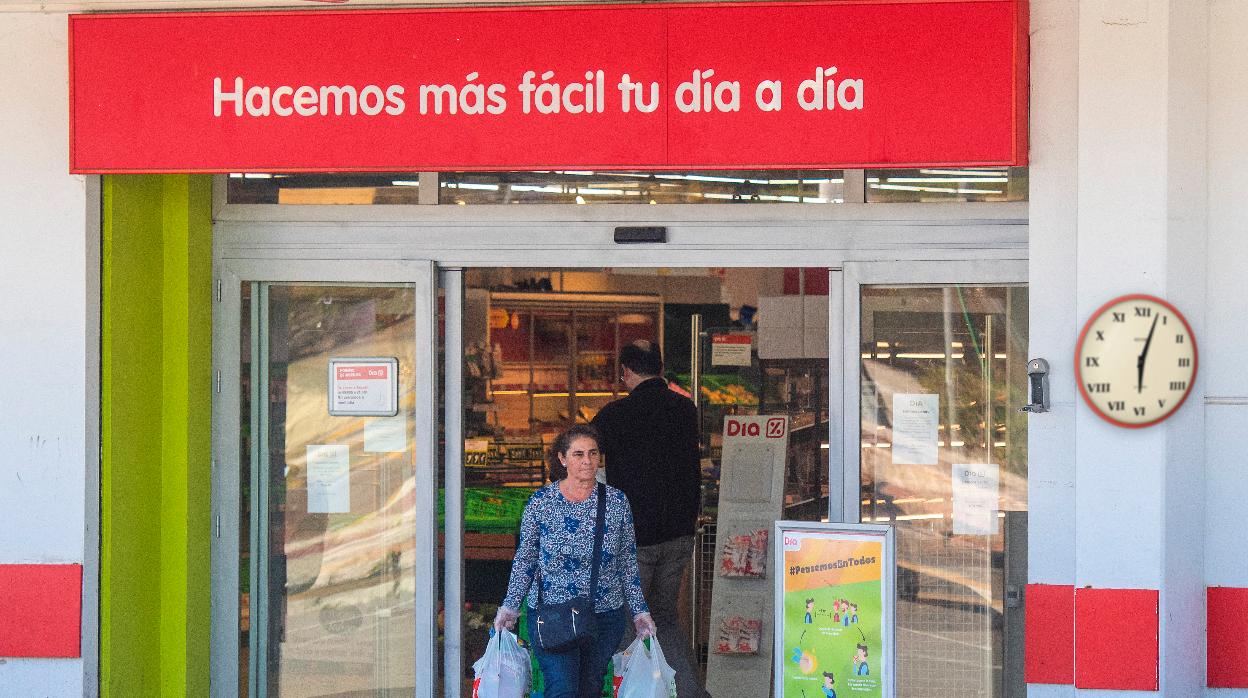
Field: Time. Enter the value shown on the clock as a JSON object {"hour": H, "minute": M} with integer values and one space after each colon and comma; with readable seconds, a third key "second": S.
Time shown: {"hour": 6, "minute": 3}
